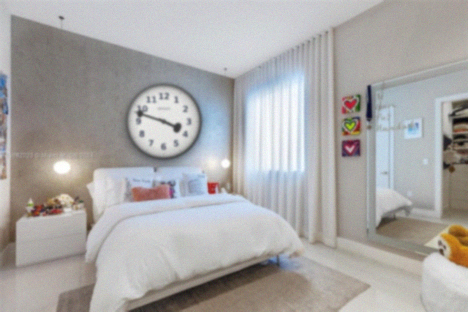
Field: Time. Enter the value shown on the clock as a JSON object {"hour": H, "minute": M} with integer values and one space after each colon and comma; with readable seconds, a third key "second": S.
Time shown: {"hour": 3, "minute": 48}
